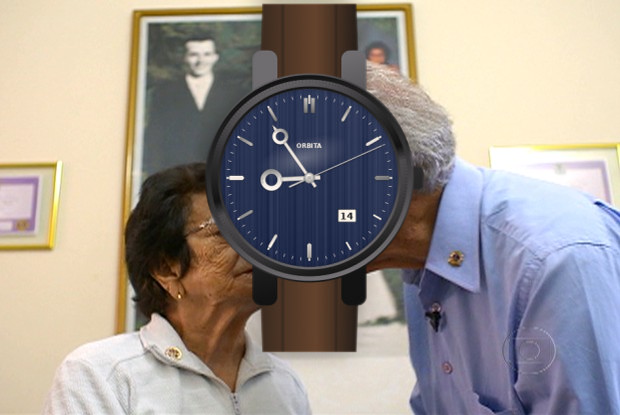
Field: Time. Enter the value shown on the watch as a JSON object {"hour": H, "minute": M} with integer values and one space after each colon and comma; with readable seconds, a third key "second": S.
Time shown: {"hour": 8, "minute": 54, "second": 11}
